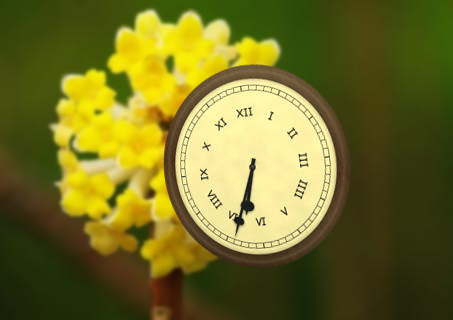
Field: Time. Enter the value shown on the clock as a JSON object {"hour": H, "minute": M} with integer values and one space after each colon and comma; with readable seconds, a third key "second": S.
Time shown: {"hour": 6, "minute": 34}
